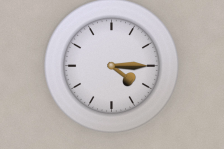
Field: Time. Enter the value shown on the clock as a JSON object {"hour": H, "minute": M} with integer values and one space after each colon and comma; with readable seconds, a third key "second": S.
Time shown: {"hour": 4, "minute": 15}
